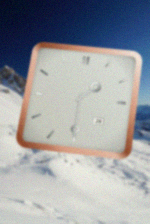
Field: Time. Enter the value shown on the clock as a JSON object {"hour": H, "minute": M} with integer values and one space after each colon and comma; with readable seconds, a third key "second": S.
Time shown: {"hour": 1, "minute": 30}
